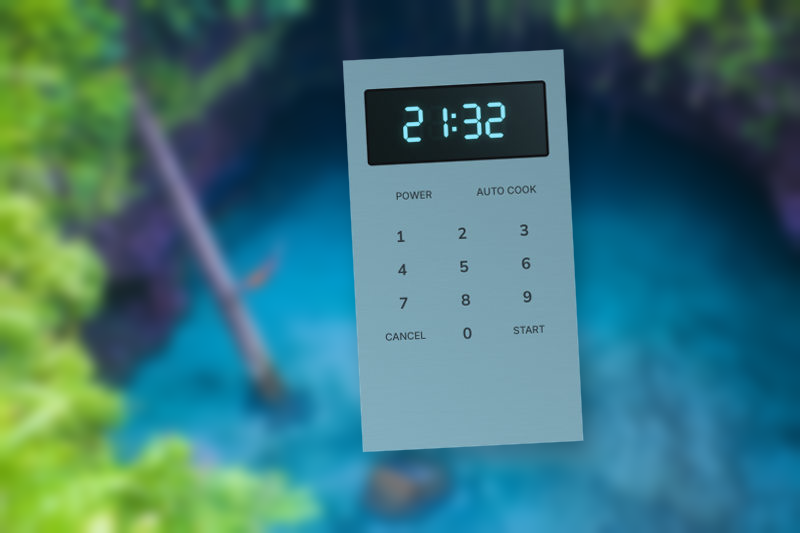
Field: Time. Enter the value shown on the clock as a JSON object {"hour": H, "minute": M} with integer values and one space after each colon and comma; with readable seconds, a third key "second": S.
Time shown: {"hour": 21, "minute": 32}
